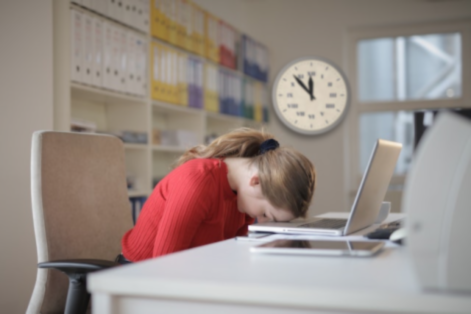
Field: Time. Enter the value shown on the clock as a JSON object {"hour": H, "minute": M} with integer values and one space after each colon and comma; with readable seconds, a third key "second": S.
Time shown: {"hour": 11, "minute": 53}
